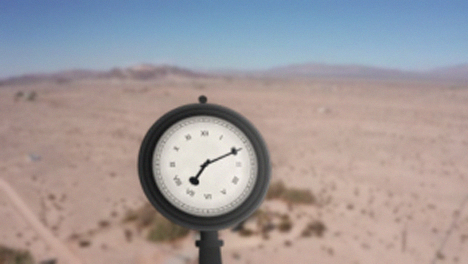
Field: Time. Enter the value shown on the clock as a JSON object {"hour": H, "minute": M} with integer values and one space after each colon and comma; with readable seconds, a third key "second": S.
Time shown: {"hour": 7, "minute": 11}
